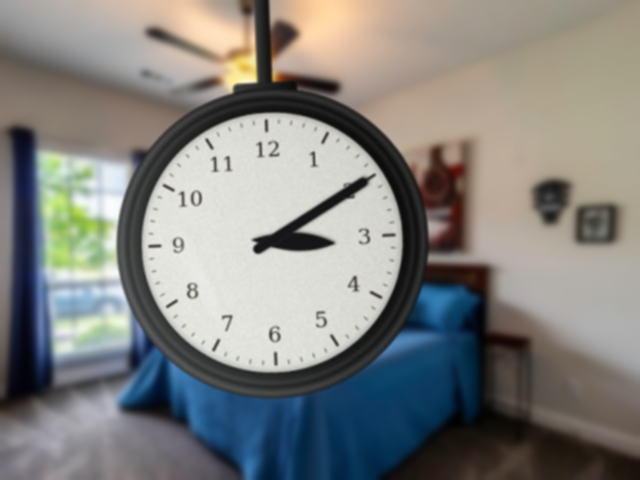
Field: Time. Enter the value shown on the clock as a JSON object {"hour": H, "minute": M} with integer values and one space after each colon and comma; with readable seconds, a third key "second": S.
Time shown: {"hour": 3, "minute": 10}
